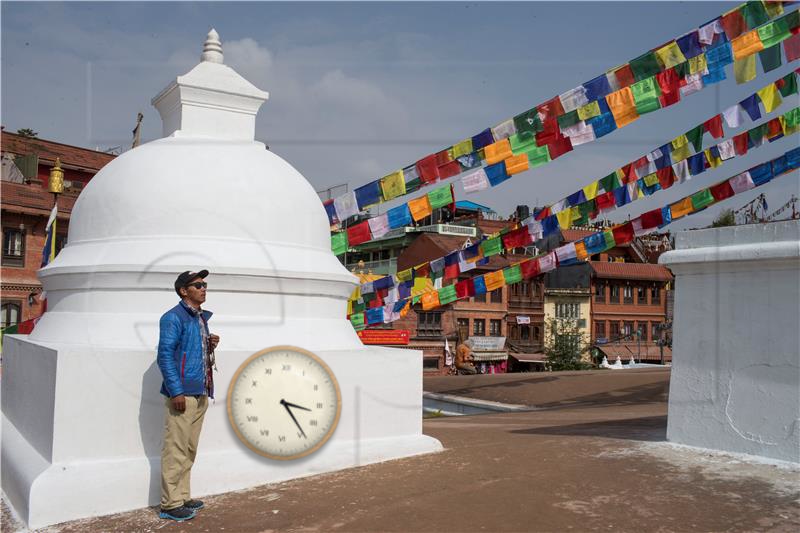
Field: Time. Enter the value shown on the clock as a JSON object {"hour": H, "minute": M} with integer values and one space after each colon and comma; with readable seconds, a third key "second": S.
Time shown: {"hour": 3, "minute": 24}
